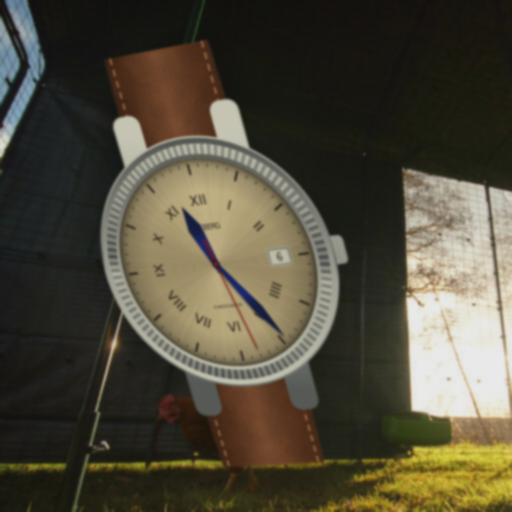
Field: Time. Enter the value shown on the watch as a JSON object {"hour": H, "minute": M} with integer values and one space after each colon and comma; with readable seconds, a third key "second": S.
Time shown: {"hour": 11, "minute": 24, "second": 28}
